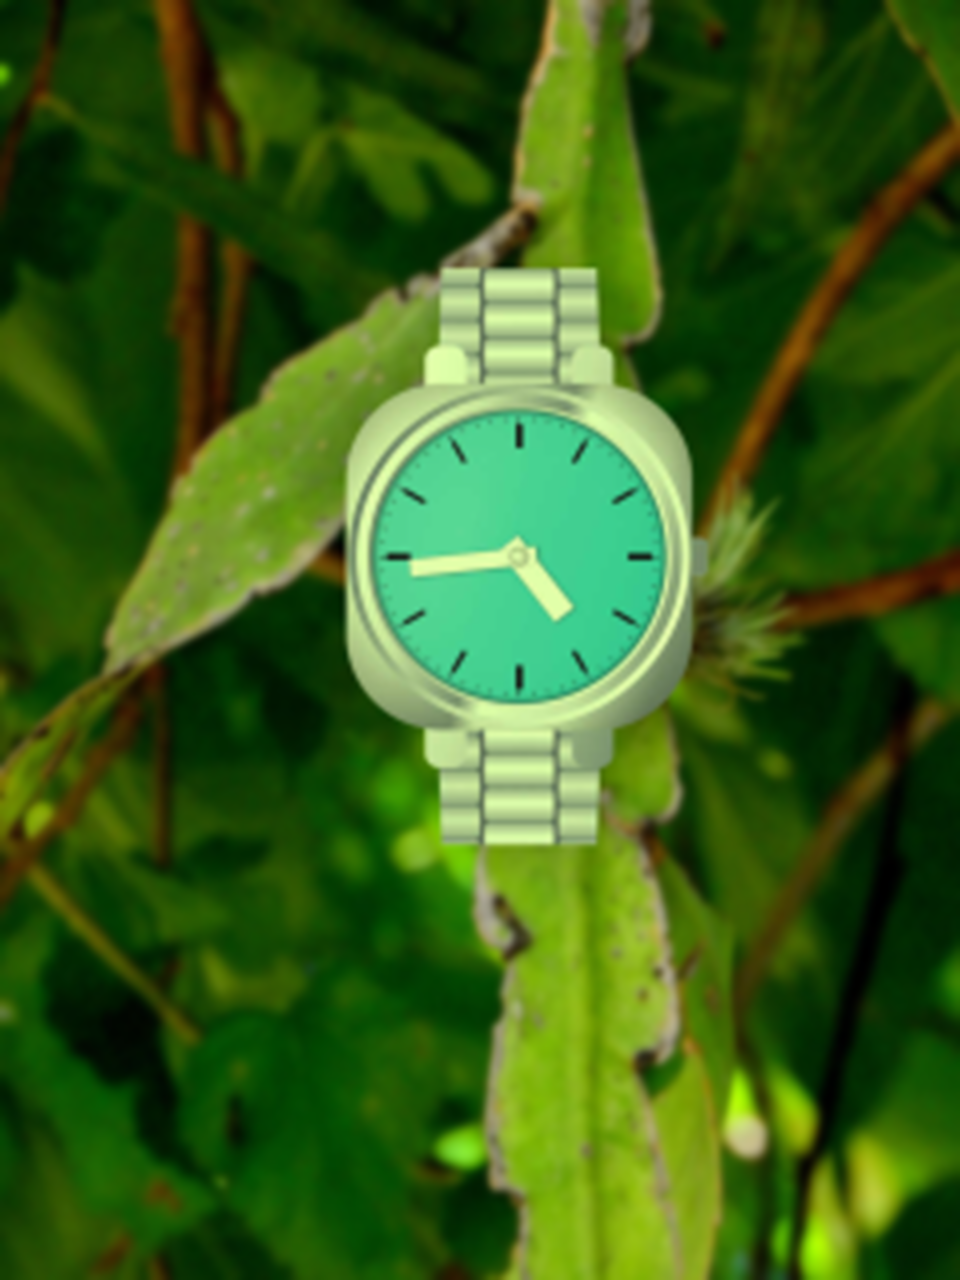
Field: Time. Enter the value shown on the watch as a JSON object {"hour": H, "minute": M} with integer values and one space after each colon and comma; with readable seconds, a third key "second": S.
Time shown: {"hour": 4, "minute": 44}
